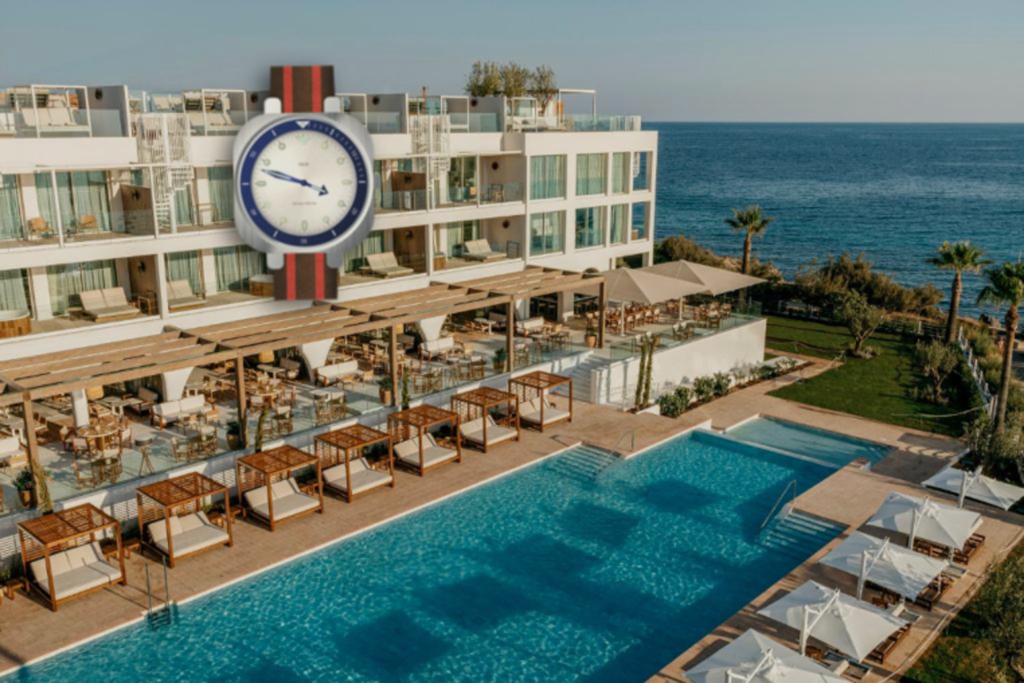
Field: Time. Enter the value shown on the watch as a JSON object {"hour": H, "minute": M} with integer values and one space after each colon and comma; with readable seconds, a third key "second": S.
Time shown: {"hour": 3, "minute": 48}
